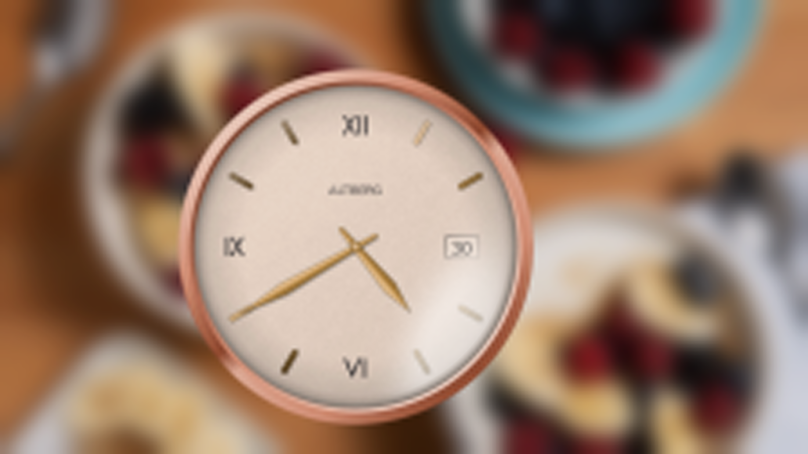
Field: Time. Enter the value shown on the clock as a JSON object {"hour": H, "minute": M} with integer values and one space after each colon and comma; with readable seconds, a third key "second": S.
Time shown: {"hour": 4, "minute": 40}
